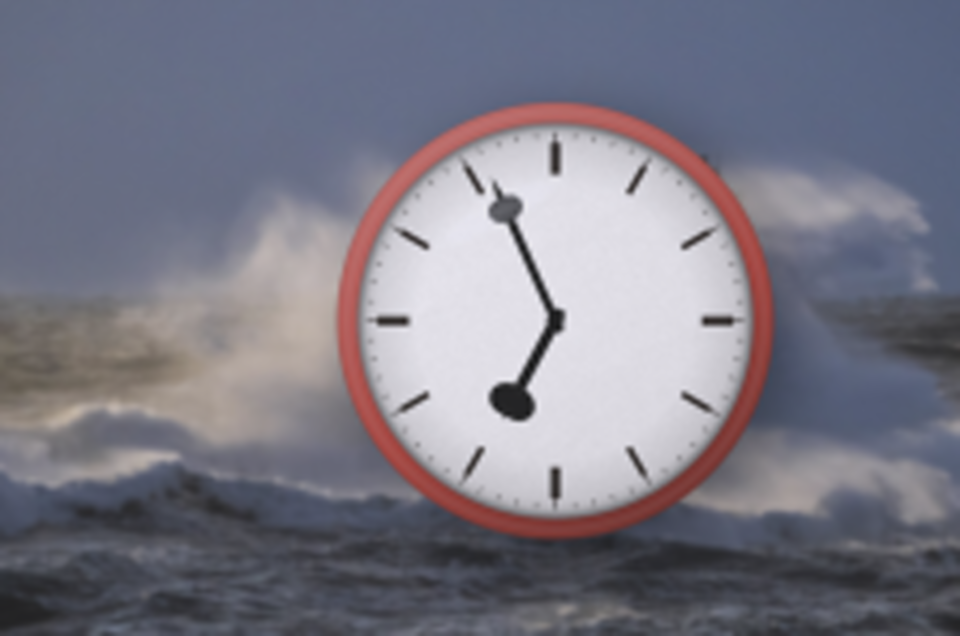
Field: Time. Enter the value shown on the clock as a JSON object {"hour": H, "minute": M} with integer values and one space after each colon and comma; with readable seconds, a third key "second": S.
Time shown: {"hour": 6, "minute": 56}
